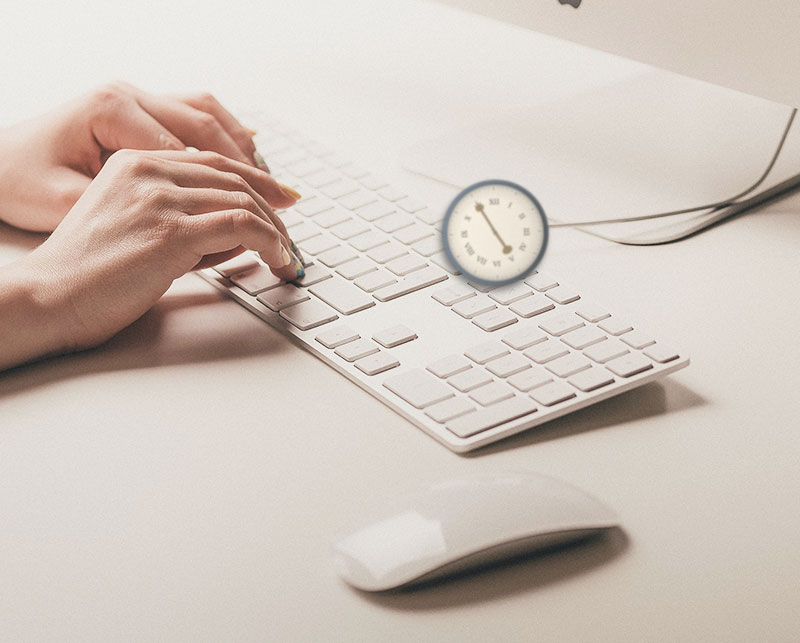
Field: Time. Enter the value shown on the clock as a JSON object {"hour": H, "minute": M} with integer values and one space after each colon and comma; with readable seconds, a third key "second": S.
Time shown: {"hour": 4, "minute": 55}
